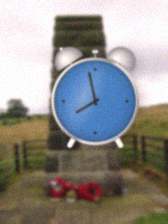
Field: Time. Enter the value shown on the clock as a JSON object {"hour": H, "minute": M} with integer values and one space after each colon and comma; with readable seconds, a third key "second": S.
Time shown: {"hour": 7, "minute": 58}
